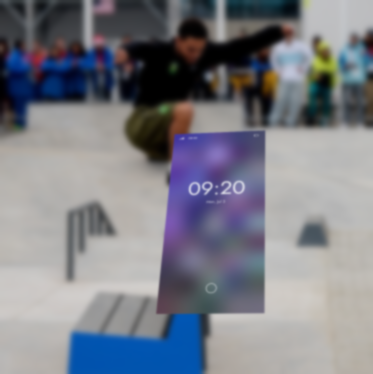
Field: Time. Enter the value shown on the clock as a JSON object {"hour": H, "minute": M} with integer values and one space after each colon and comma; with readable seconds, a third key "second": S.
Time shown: {"hour": 9, "minute": 20}
